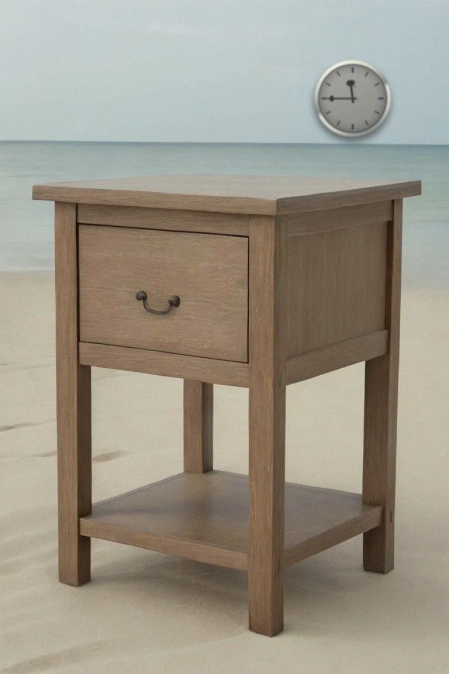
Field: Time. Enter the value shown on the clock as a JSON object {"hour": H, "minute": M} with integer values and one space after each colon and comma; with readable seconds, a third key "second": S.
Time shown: {"hour": 11, "minute": 45}
